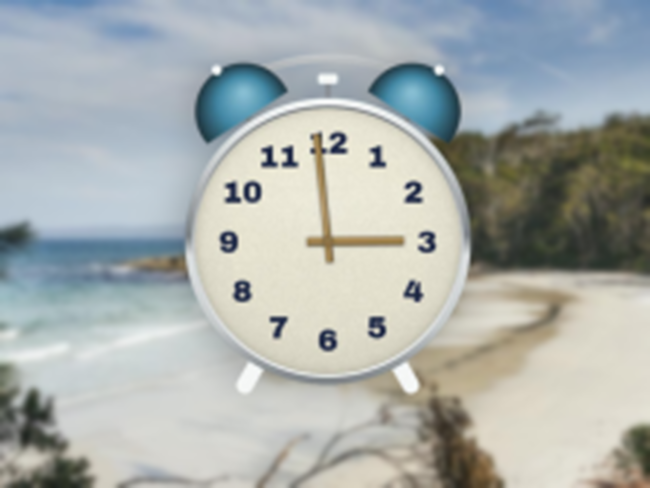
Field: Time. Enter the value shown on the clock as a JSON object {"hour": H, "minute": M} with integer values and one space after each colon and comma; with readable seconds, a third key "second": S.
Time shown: {"hour": 2, "minute": 59}
